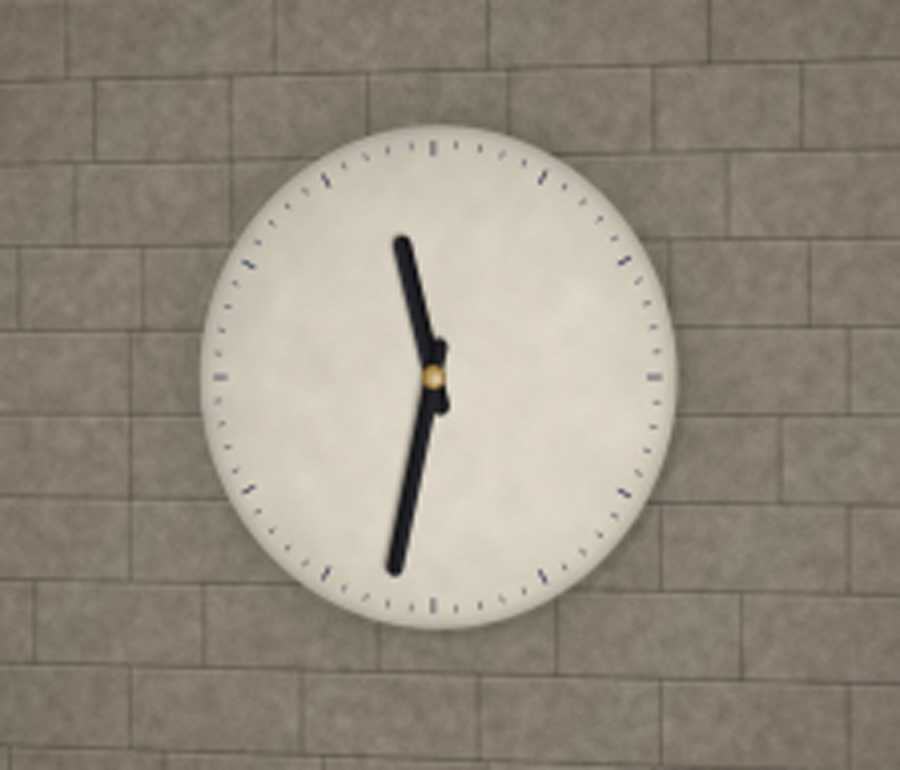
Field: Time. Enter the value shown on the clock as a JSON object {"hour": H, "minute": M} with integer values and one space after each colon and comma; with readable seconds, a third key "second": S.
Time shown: {"hour": 11, "minute": 32}
